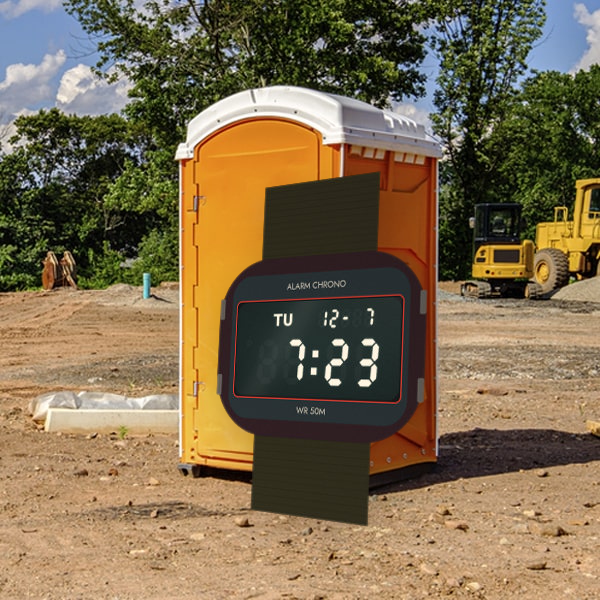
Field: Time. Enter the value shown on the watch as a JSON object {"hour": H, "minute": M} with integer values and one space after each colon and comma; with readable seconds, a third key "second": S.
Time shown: {"hour": 7, "minute": 23}
